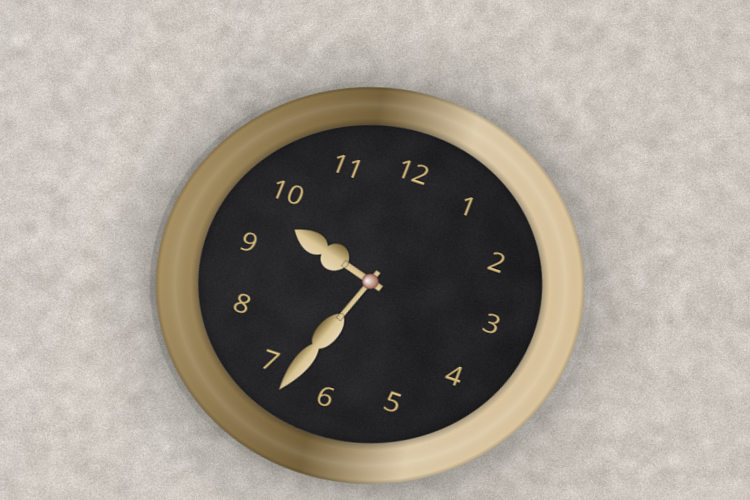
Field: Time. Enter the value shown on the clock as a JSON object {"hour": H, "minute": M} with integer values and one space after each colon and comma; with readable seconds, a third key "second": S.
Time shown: {"hour": 9, "minute": 33}
